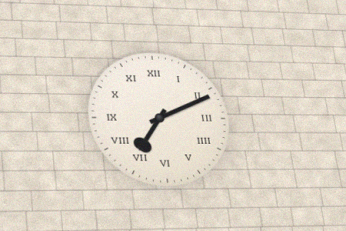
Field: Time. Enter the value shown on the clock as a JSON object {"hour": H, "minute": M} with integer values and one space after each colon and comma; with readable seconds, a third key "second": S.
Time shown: {"hour": 7, "minute": 11}
